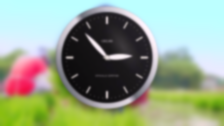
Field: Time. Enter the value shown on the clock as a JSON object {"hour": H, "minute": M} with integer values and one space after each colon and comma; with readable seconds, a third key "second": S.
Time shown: {"hour": 2, "minute": 53}
